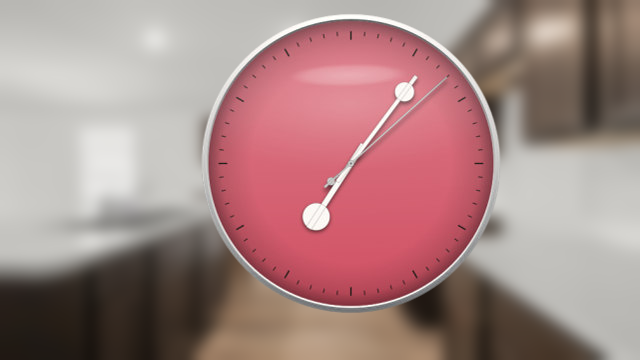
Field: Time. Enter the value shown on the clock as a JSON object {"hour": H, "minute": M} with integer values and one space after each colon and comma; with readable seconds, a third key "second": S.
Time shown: {"hour": 7, "minute": 6, "second": 8}
